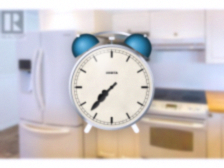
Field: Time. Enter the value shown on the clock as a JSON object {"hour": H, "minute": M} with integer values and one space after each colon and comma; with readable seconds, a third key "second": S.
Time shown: {"hour": 7, "minute": 37}
